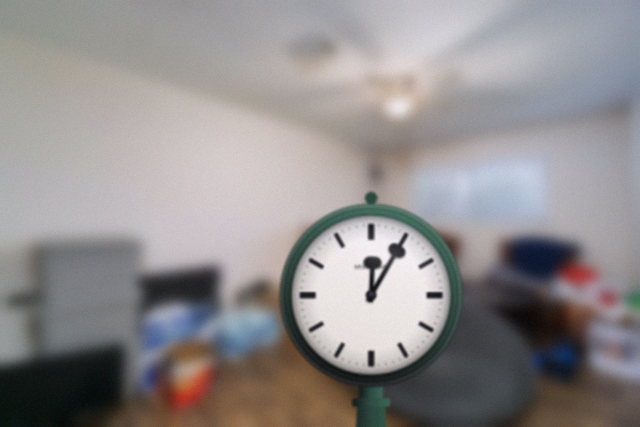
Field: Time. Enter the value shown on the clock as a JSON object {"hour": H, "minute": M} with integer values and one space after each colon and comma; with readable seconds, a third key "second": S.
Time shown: {"hour": 12, "minute": 5}
